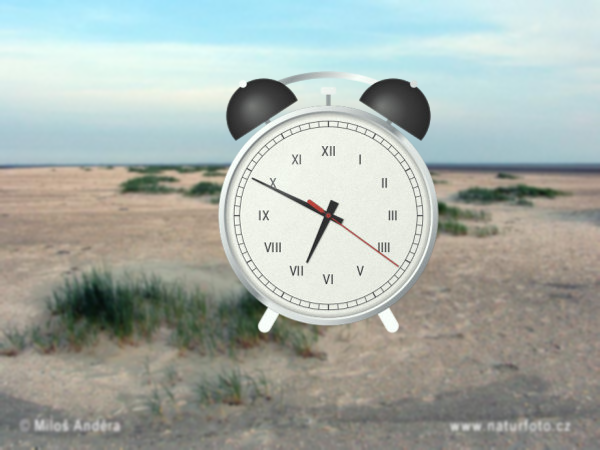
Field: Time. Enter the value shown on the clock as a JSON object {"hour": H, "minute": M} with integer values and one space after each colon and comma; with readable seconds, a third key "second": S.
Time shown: {"hour": 6, "minute": 49, "second": 21}
